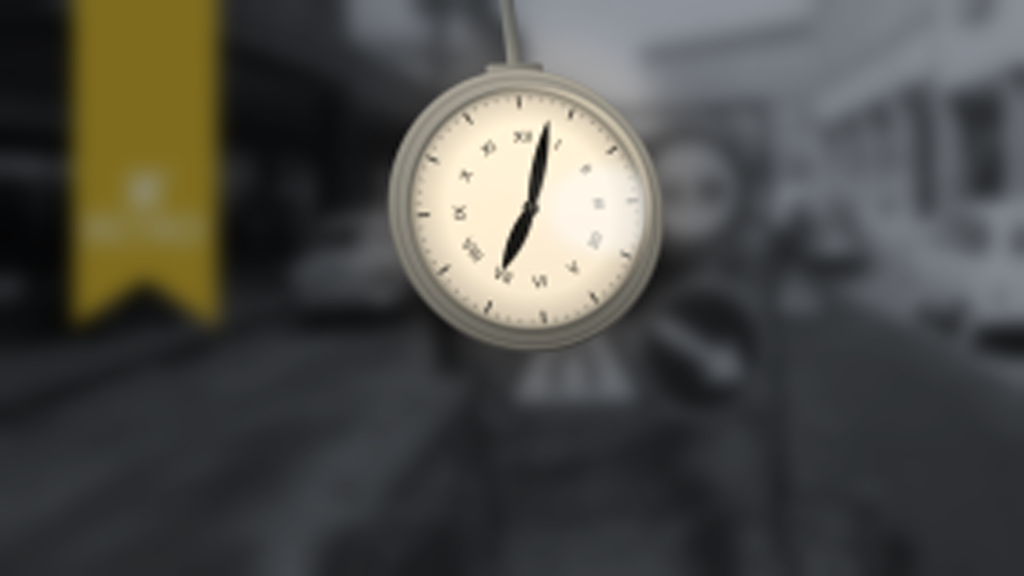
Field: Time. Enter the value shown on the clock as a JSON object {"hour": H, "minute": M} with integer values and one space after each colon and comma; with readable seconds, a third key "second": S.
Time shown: {"hour": 7, "minute": 3}
